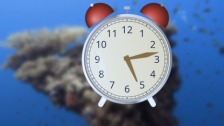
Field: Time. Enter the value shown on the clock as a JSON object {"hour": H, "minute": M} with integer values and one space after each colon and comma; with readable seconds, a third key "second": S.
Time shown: {"hour": 5, "minute": 13}
